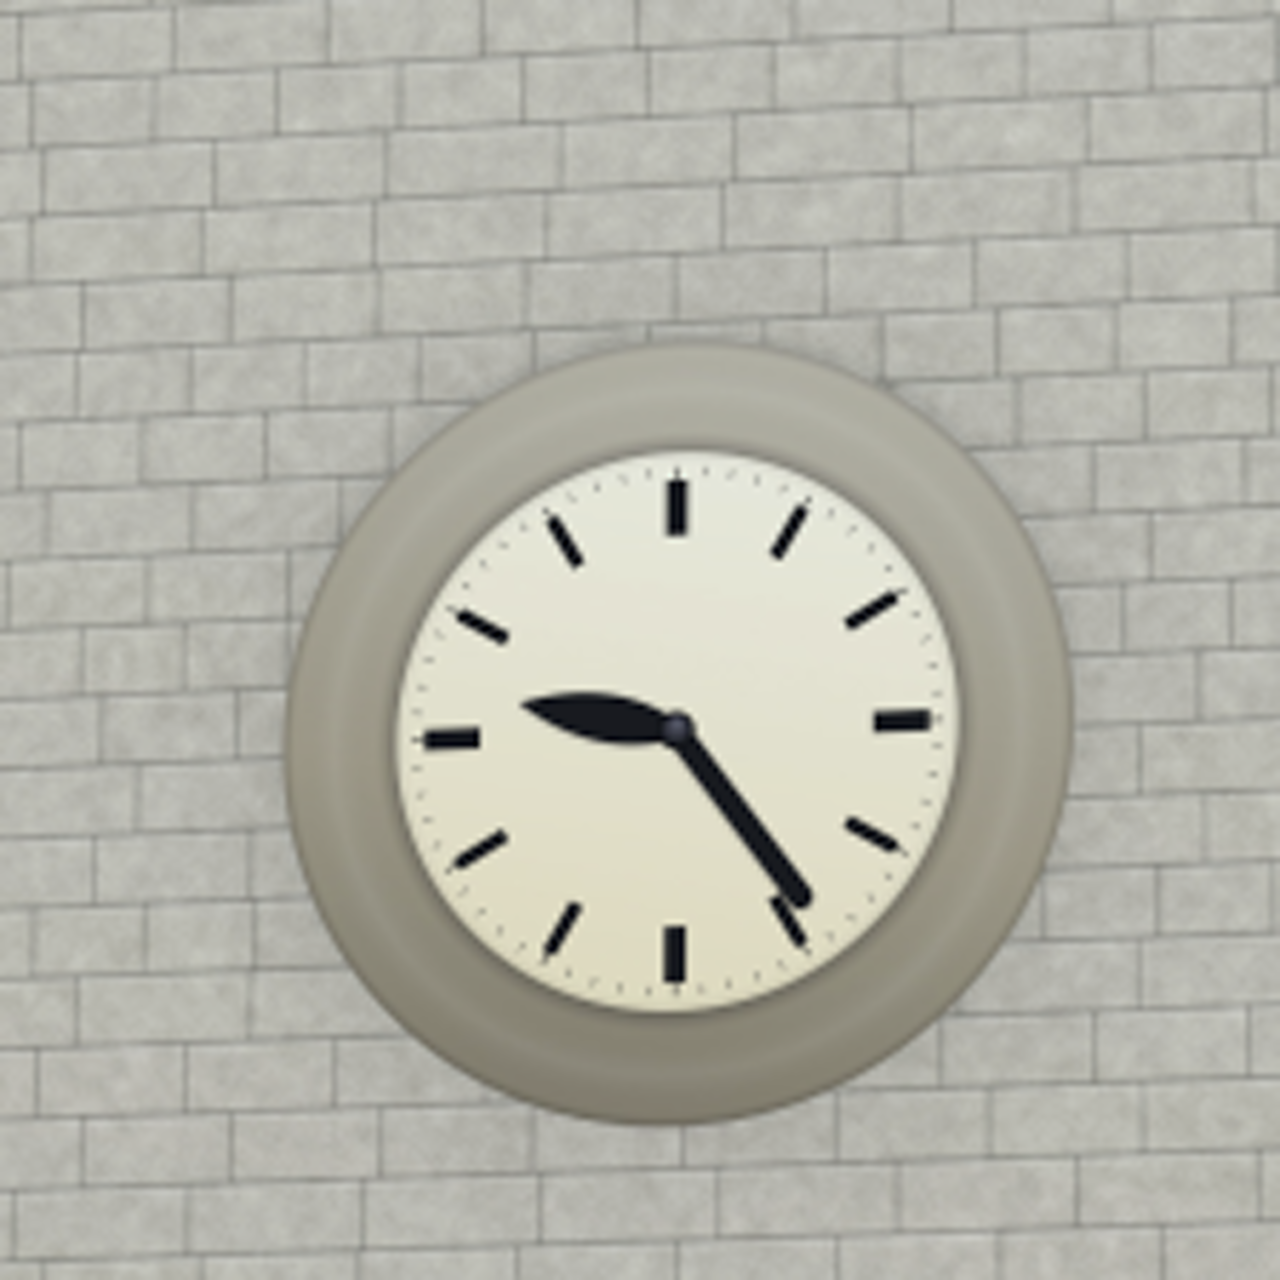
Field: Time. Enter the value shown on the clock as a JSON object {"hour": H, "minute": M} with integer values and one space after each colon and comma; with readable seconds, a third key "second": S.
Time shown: {"hour": 9, "minute": 24}
